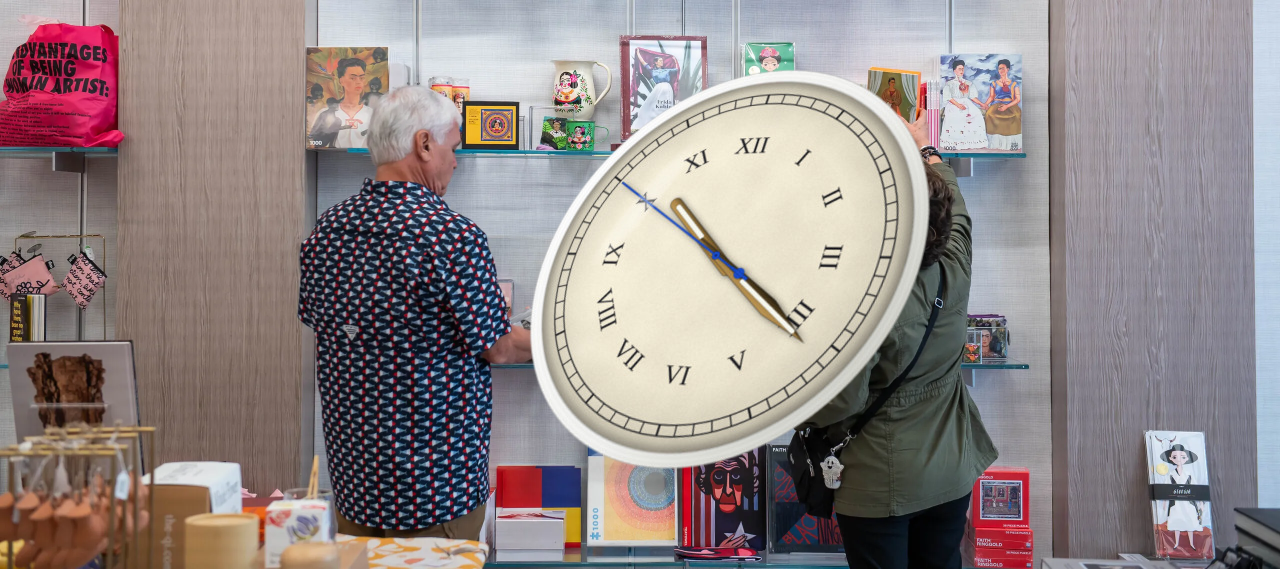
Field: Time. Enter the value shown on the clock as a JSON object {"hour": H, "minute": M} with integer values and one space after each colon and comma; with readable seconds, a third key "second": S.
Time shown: {"hour": 10, "minute": 20, "second": 50}
